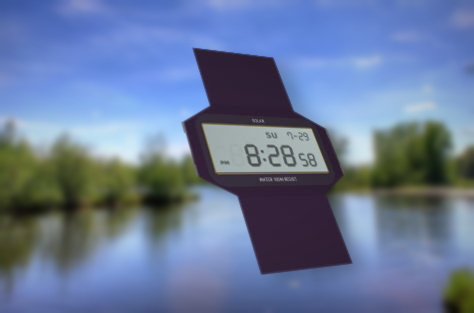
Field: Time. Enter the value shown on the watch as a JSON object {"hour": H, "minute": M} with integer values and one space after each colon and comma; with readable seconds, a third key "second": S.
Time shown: {"hour": 8, "minute": 28, "second": 58}
